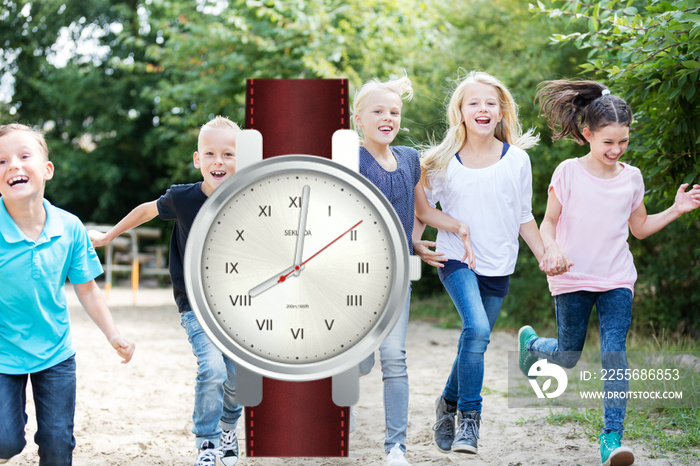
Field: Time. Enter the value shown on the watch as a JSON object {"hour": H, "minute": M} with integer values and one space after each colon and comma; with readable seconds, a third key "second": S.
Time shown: {"hour": 8, "minute": 1, "second": 9}
